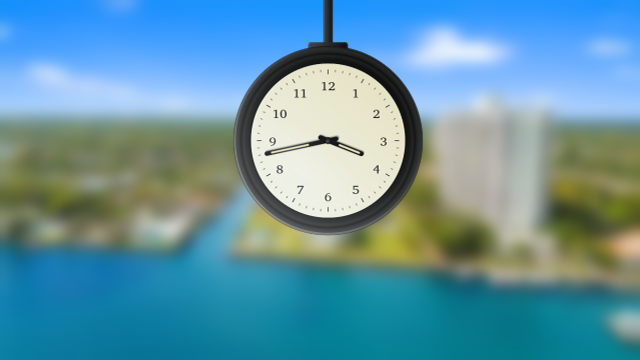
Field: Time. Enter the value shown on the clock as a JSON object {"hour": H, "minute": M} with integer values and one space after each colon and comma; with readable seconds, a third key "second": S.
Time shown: {"hour": 3, "minute": 43}
